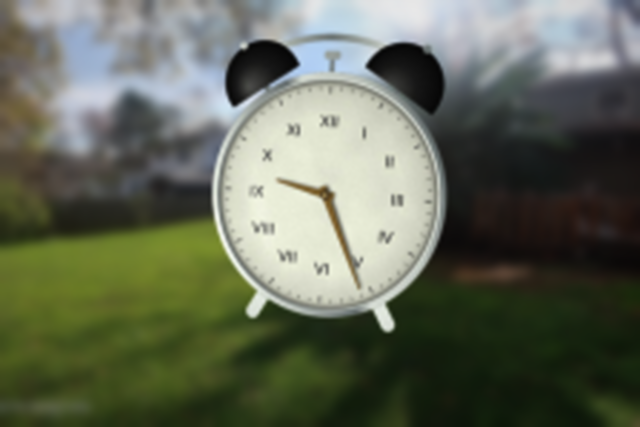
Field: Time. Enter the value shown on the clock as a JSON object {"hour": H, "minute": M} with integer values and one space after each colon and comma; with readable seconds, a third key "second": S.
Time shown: {"hour": 9, "minute": 26}
